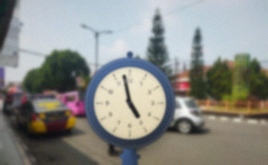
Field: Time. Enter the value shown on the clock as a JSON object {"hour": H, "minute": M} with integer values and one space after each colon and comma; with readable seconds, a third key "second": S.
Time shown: {"hour": 4, "minute": 58}
